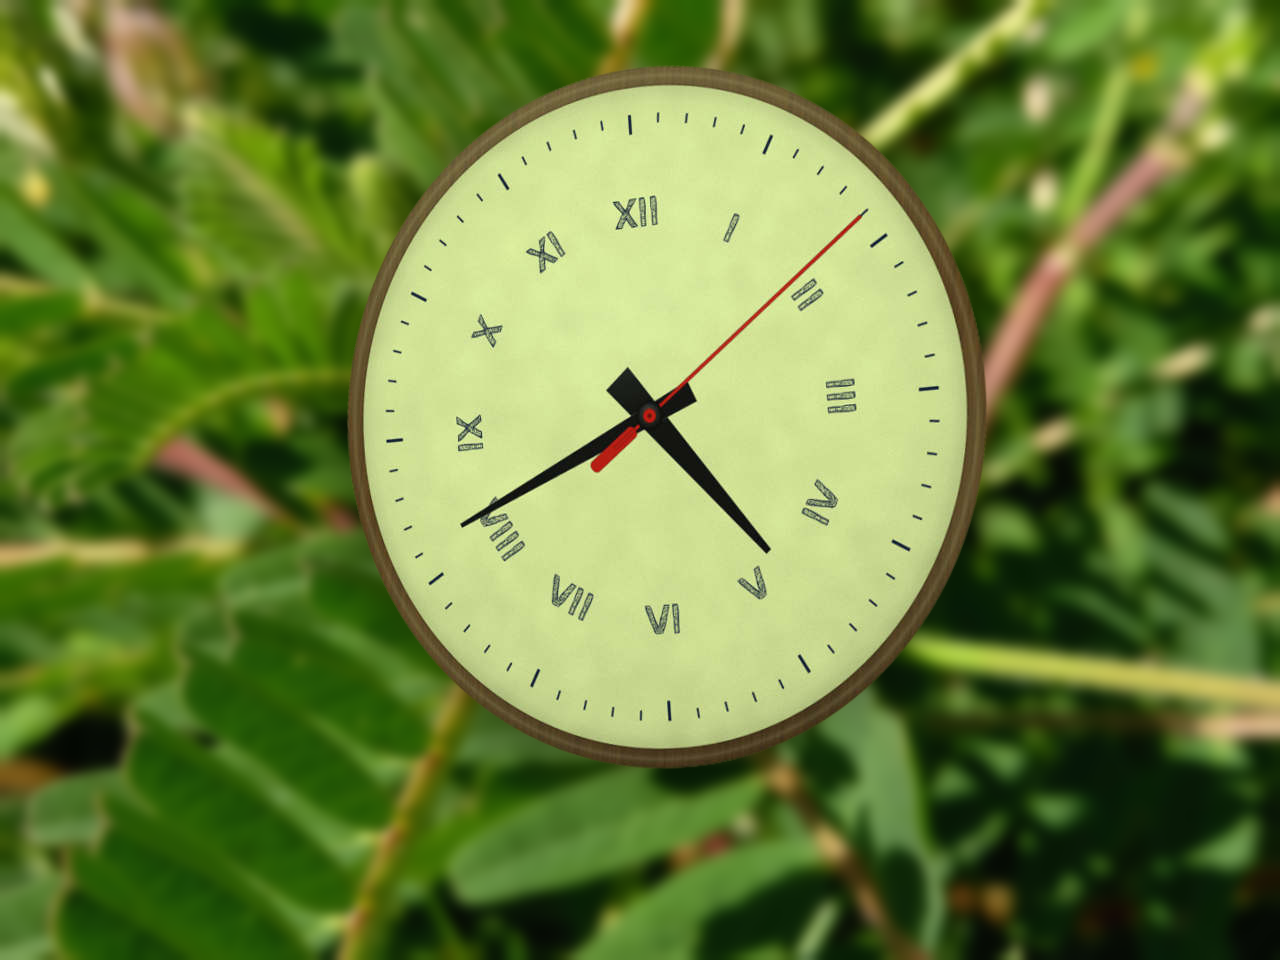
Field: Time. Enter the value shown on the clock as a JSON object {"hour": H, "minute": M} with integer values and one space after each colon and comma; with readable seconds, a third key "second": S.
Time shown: {"hour": 4, "minute": 41, "second": 9}
